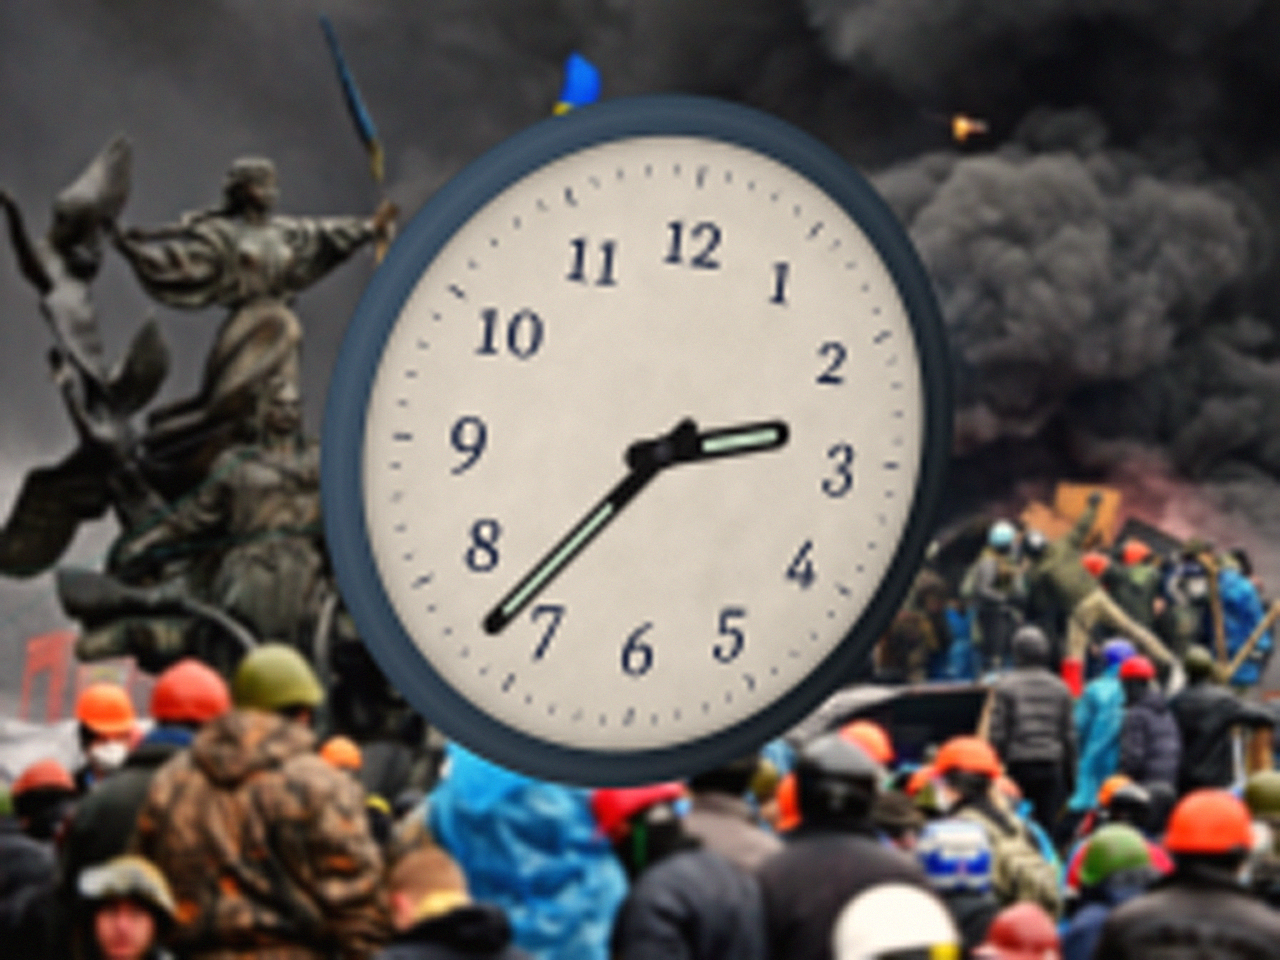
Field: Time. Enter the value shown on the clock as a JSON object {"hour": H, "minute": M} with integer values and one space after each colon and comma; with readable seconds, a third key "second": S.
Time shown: {"hour": 2, "minute": 37}
